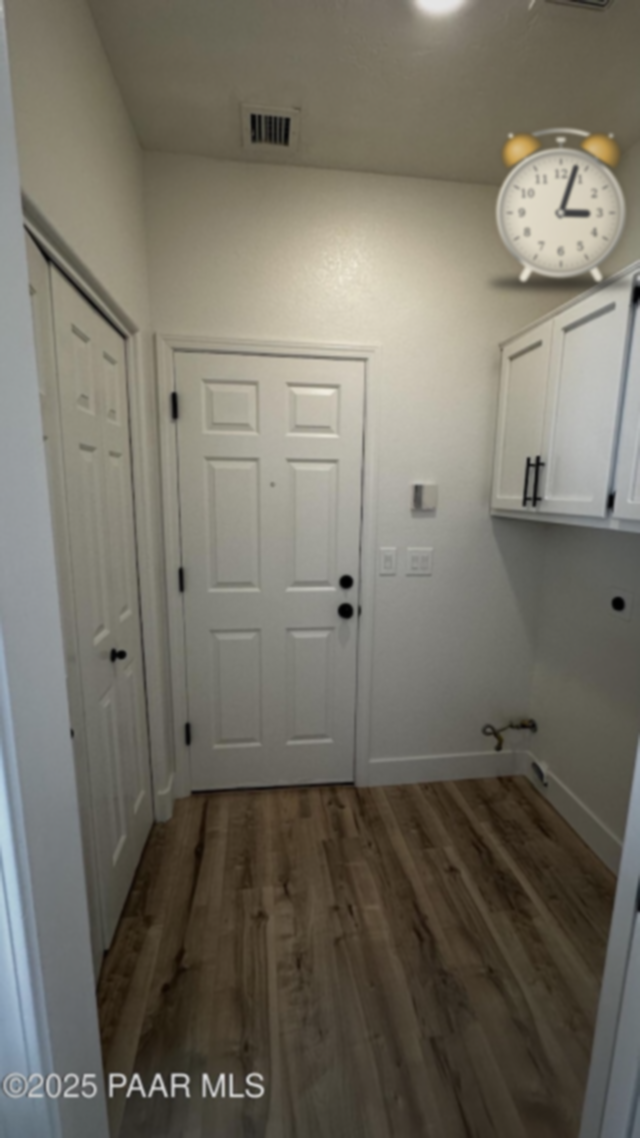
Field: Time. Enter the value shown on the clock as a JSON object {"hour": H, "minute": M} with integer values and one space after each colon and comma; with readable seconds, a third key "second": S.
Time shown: {"hour": 3, "minute": 3}
